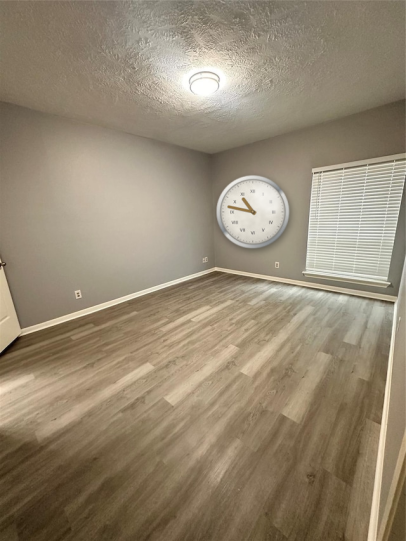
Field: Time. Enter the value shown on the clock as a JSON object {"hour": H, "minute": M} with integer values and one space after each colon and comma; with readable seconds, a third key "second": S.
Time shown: {"hour": 10, "minute": 47}
